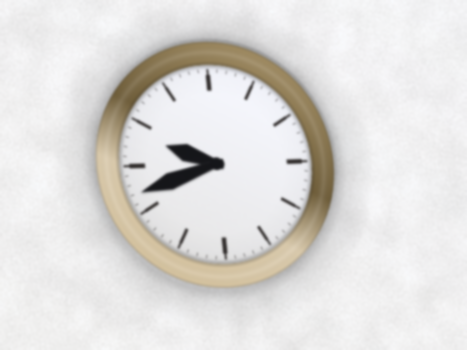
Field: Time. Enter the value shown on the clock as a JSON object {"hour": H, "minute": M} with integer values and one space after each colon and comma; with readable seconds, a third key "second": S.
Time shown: {"hour": 9, "minute": 42}
